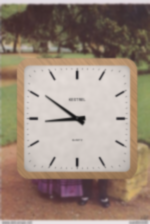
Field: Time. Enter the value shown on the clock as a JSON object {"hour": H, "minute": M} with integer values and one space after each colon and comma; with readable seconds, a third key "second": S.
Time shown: {"hour": 8, "minute": 51}
